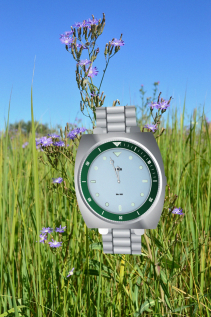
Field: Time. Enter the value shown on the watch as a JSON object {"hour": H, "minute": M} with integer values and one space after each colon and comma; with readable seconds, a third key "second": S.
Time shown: {"hour": 11, "minute": 57}
